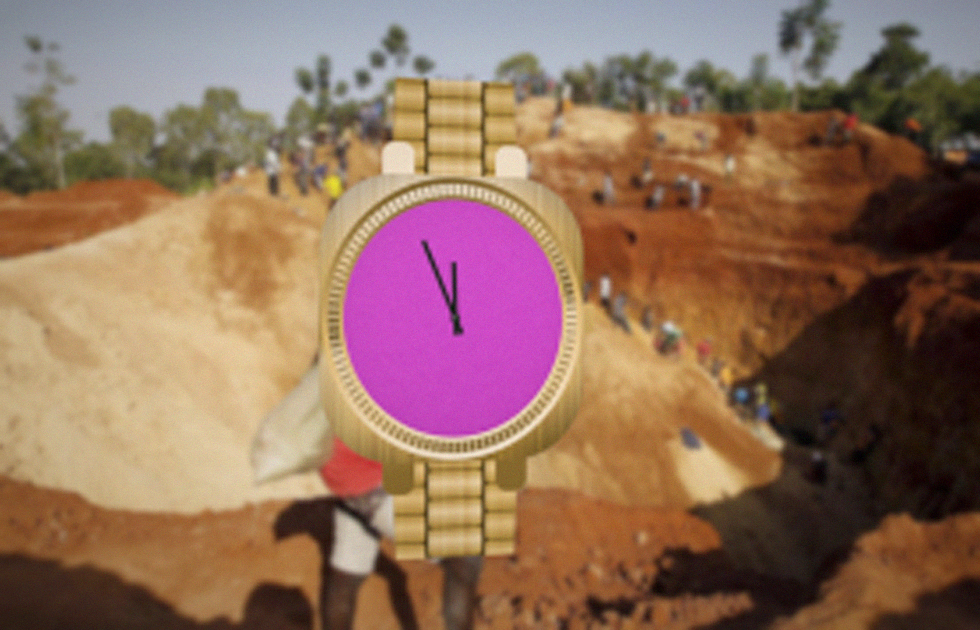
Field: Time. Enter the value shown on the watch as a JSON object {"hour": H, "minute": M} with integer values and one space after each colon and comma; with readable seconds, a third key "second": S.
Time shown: {"hour": 11, "minute": 56}
